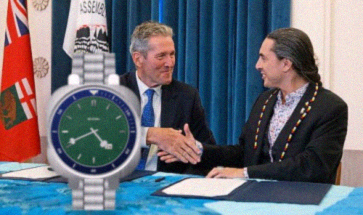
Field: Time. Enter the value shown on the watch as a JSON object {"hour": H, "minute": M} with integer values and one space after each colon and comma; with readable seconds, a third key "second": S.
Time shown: {"hour": 4, "minute": 41}
